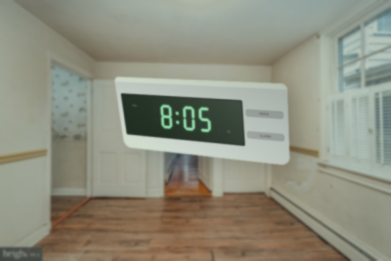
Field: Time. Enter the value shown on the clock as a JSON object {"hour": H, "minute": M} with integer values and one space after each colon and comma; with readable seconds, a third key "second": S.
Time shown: {"hour": 8, "minute": 5}
